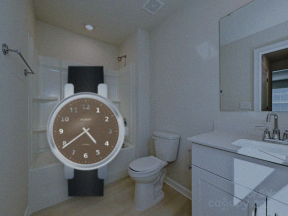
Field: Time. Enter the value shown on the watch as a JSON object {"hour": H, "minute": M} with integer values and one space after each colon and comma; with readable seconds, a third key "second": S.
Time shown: {"hour": 4, "minute": 39}
